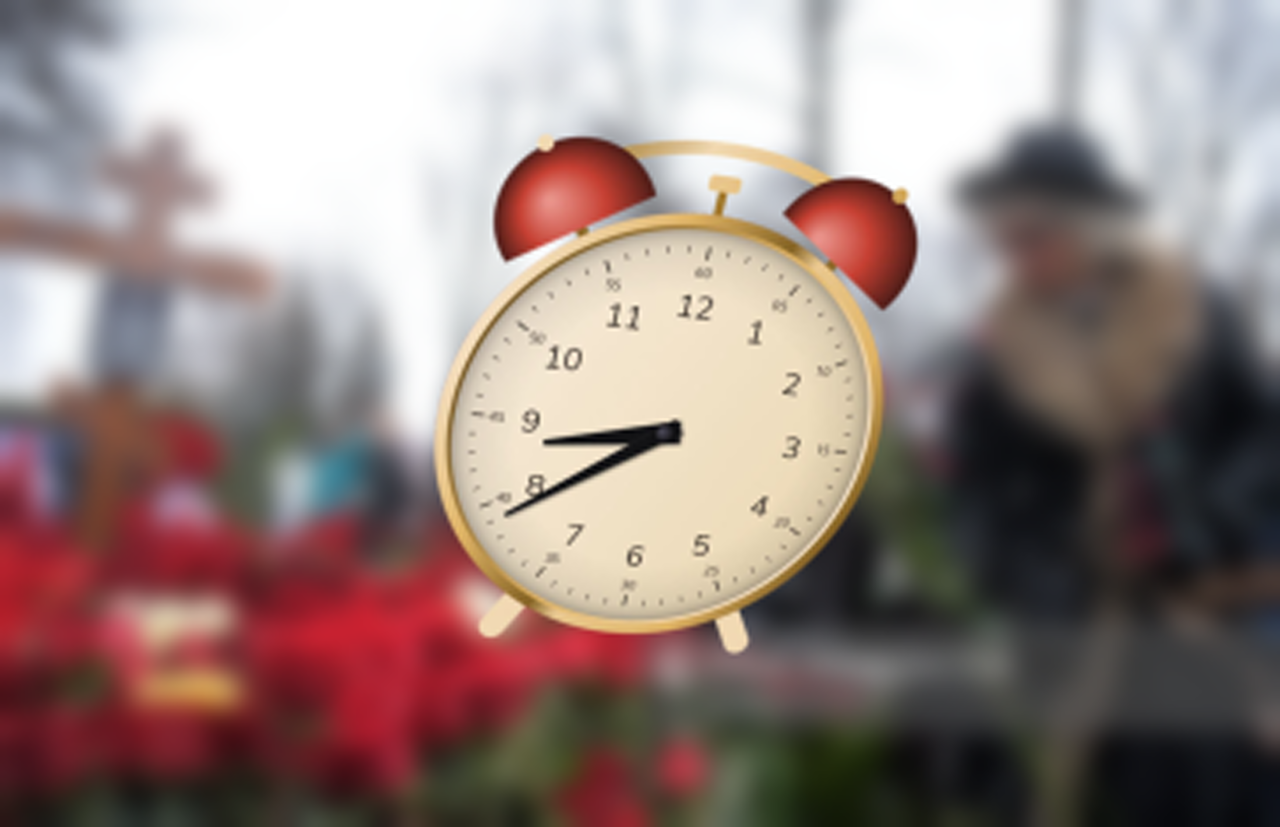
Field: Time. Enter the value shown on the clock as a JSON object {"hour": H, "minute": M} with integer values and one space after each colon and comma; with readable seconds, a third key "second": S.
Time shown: {"hour": 8, "minute": 39}
